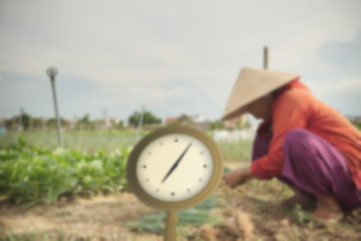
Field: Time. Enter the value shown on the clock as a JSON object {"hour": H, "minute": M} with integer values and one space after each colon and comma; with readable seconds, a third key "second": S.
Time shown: {"hour": 7, "minute": 5}
